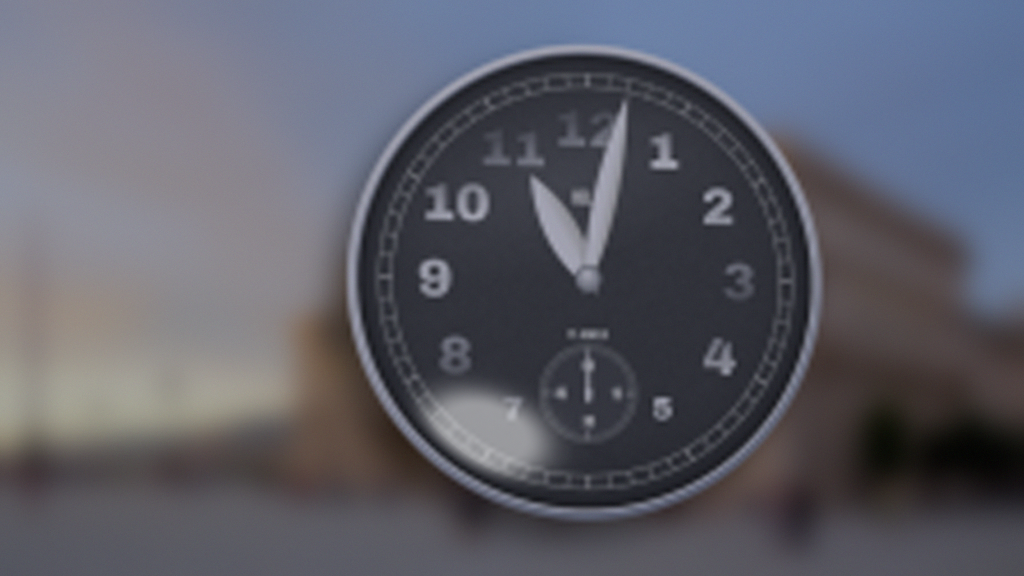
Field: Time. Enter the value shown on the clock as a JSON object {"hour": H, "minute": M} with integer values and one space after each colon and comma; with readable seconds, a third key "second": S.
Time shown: {"hour": 11, "minute": 2}
